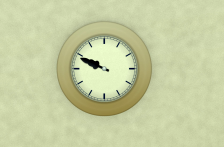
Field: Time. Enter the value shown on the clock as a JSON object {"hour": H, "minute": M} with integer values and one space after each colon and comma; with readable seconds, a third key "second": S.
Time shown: {"hour": 9, "minute": 49}
